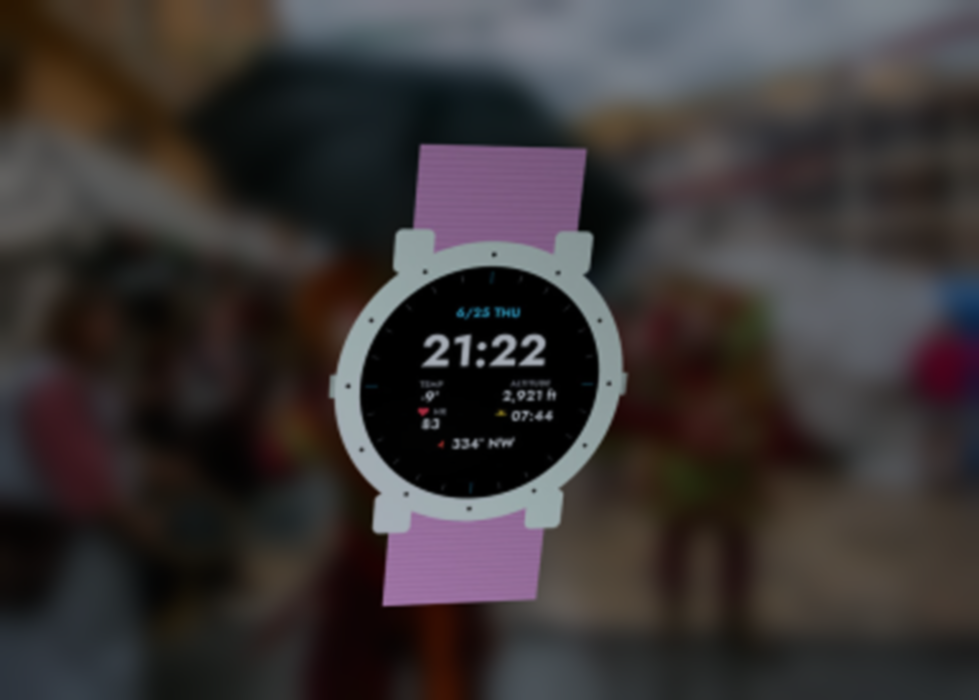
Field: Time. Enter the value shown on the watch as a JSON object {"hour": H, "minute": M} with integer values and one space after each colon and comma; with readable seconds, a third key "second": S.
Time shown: {"hour": 21, "minute": 22}
